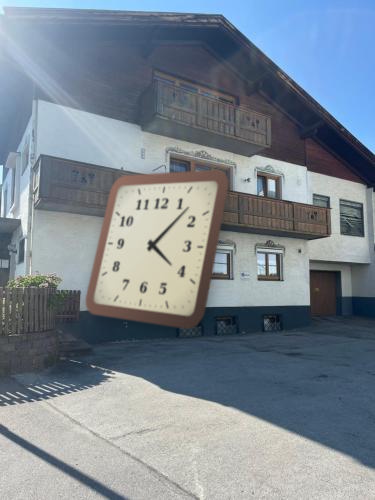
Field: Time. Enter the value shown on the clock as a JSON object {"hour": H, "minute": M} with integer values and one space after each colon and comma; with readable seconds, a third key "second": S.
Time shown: {"hour": 4, "minute": 7}
